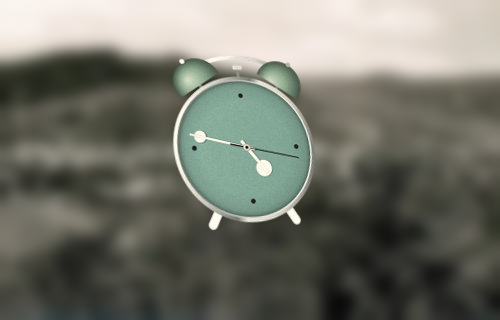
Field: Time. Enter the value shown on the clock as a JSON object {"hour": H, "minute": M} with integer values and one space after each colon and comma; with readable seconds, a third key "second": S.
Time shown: {"hour": 4, "minute": 47, "second": 17}
